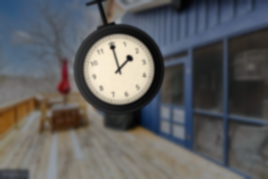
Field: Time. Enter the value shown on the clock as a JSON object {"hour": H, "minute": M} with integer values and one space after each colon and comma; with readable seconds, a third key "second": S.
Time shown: {"hour": 2, "minute": 0}
